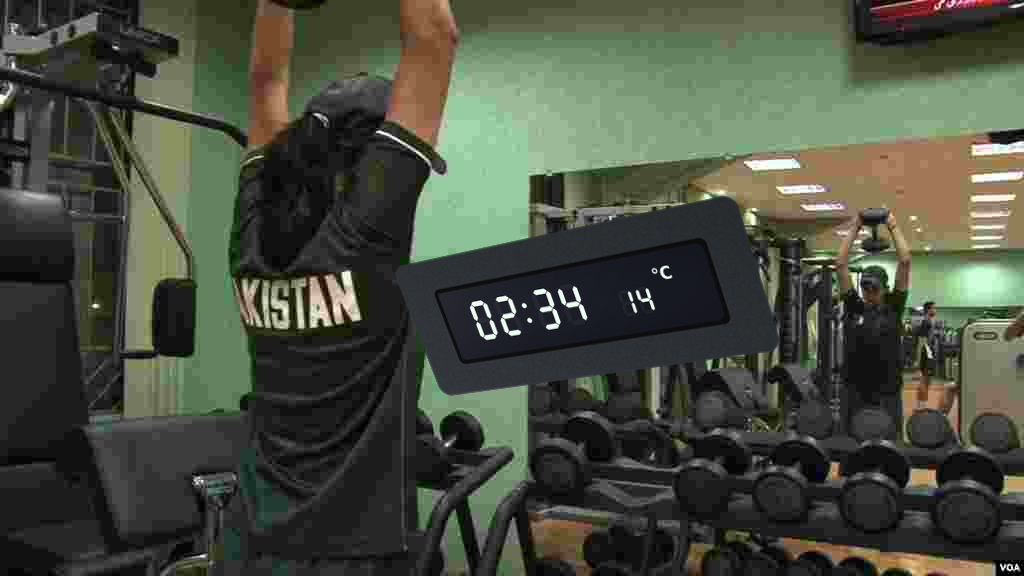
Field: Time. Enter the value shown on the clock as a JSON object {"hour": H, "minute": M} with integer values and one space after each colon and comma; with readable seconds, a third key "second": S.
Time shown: {"hour": 2, "minute": 34}
